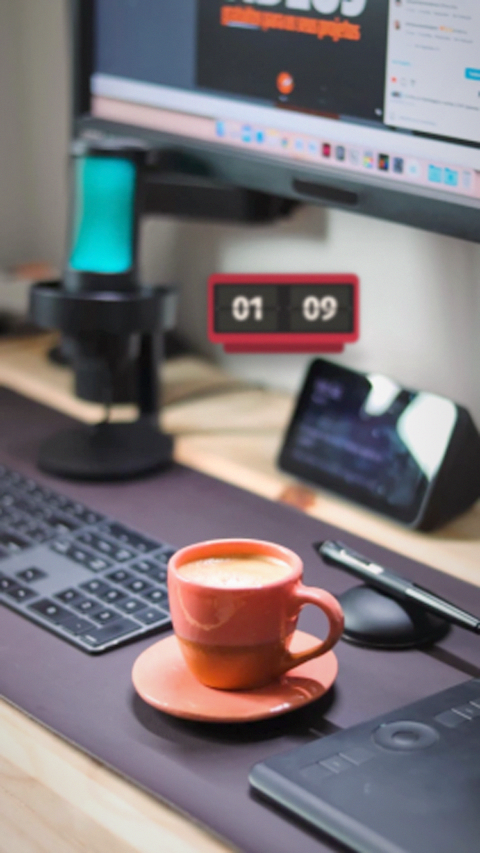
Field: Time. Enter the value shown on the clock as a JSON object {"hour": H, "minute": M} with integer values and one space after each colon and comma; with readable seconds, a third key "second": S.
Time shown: {"hour": 1, "minute": 9}
